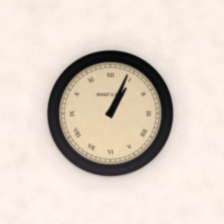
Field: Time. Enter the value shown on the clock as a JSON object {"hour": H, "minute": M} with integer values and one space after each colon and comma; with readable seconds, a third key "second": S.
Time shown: {"hour": 1, "minute": 4}
